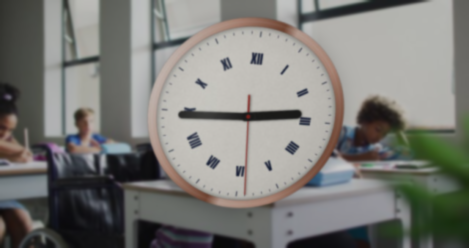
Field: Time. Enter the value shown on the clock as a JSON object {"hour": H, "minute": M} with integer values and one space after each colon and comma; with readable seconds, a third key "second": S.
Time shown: {"hour": 2, "minute": 44, "second": 29}
